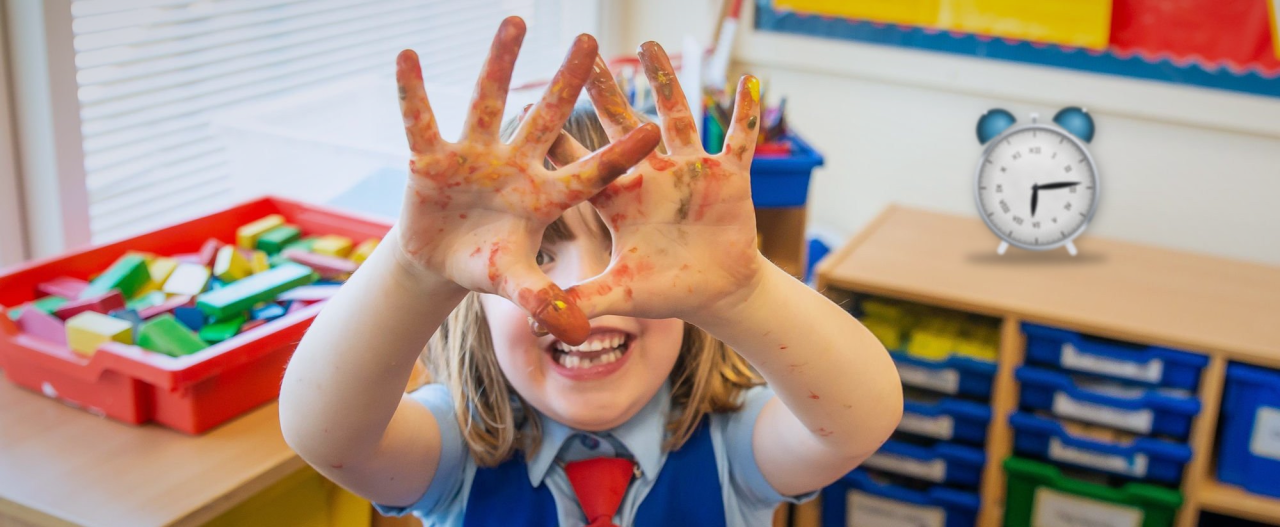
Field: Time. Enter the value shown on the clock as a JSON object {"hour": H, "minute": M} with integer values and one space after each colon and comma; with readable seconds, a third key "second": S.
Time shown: {"hour": 6, "minute": 14}
